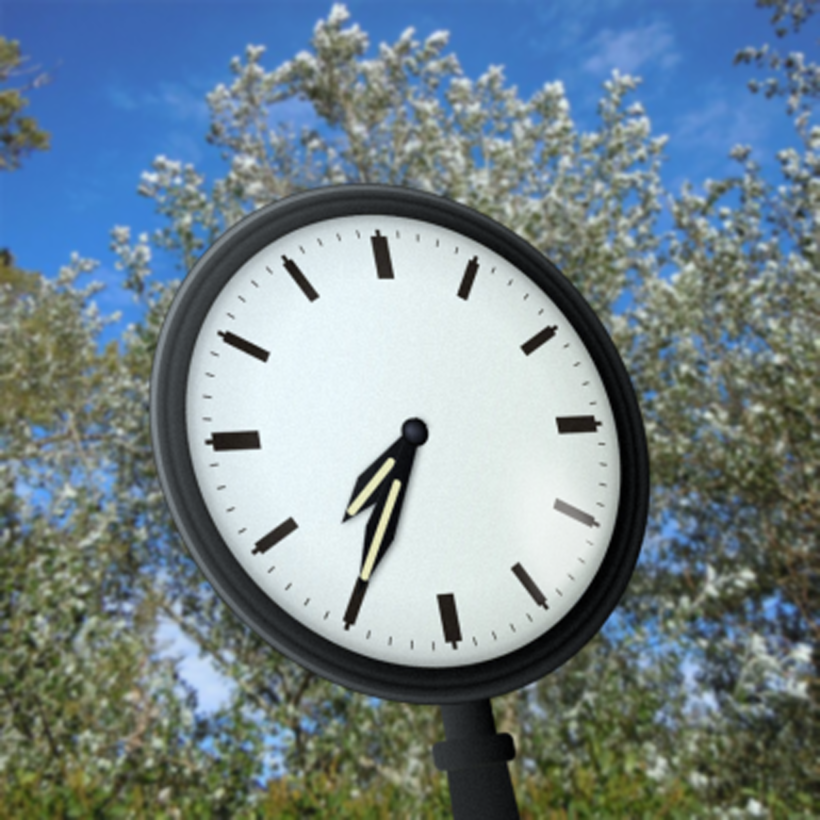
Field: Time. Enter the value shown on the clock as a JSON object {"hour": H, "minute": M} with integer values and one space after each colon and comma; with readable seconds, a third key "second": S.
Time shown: {"hour": 7, "minute": 35}
